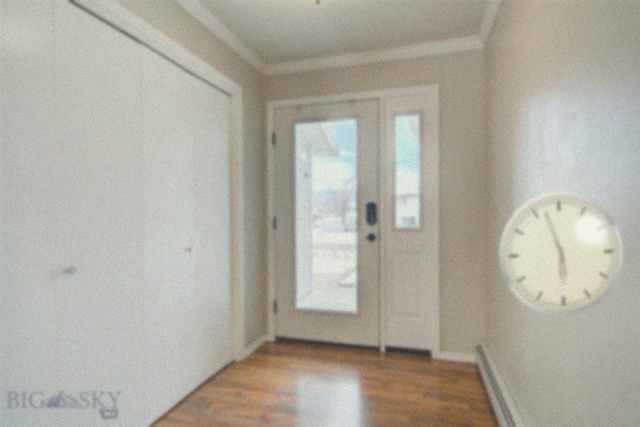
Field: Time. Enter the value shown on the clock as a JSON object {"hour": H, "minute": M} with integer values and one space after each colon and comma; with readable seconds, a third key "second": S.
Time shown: {"hour": 5, "minute": 57}
